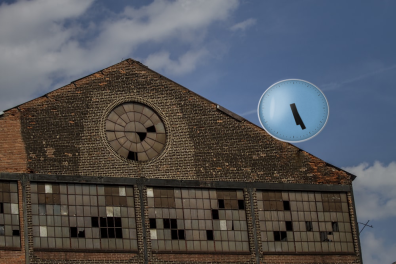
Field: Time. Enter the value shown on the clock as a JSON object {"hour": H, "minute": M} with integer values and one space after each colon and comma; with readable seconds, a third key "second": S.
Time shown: {"hour": 5, "minute": 26}
